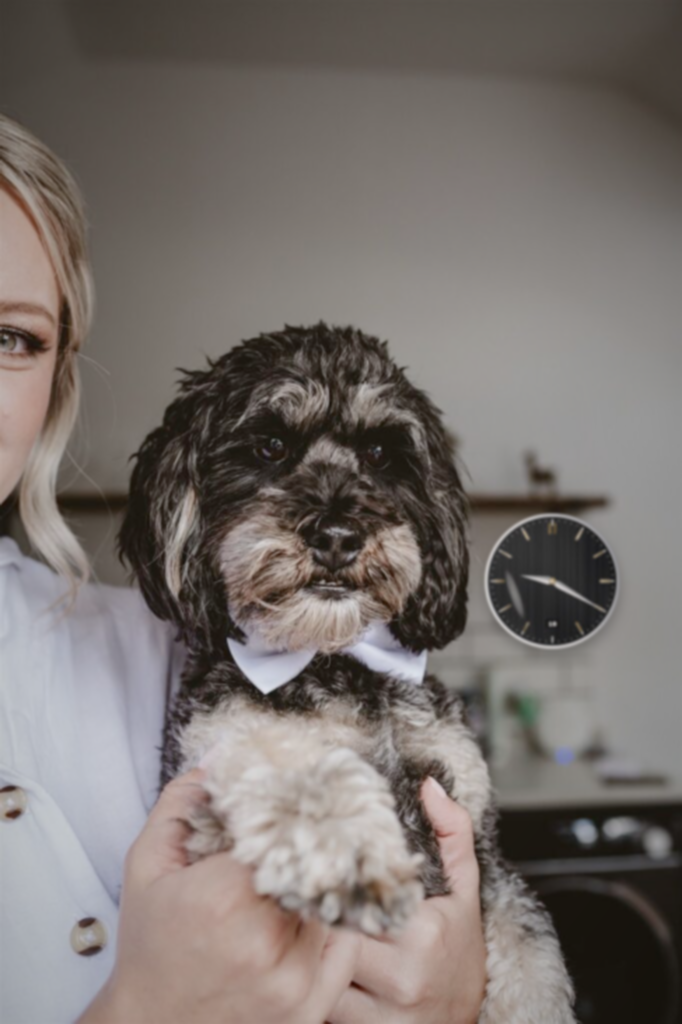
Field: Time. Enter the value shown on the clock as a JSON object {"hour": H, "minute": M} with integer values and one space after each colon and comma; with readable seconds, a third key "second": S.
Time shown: {"hour": 9, "minute": 20}
